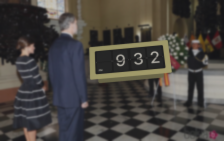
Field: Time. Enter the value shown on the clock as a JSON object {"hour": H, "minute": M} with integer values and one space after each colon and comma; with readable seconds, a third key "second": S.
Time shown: {"hour": 9, "minute": 32}
